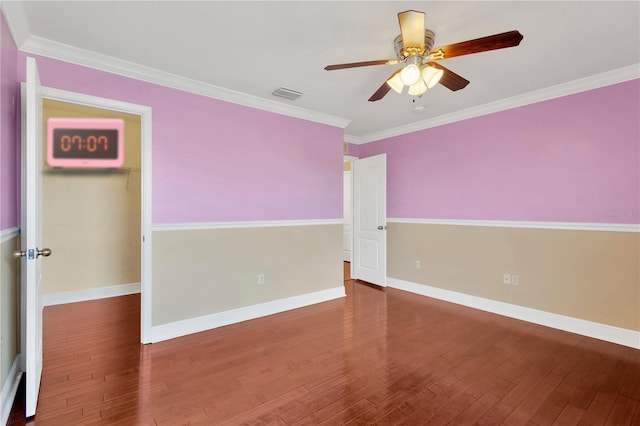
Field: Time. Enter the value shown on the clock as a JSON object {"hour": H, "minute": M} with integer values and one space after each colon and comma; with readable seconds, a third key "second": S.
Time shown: {"hour": 7, "minute": 7}
